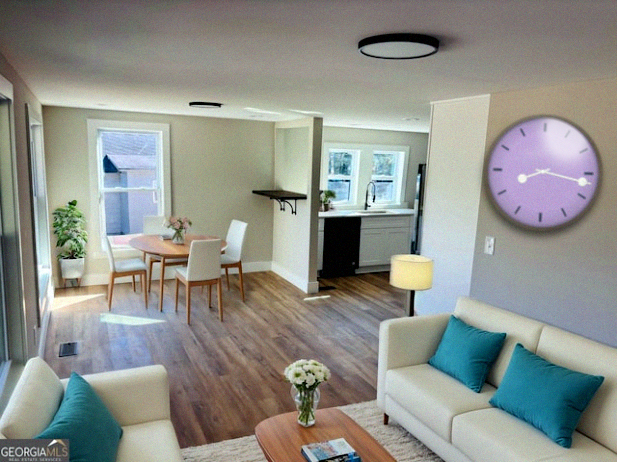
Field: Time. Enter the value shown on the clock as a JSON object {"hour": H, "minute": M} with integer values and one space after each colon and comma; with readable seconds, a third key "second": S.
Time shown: {"hour": 8, "minute": 17}
